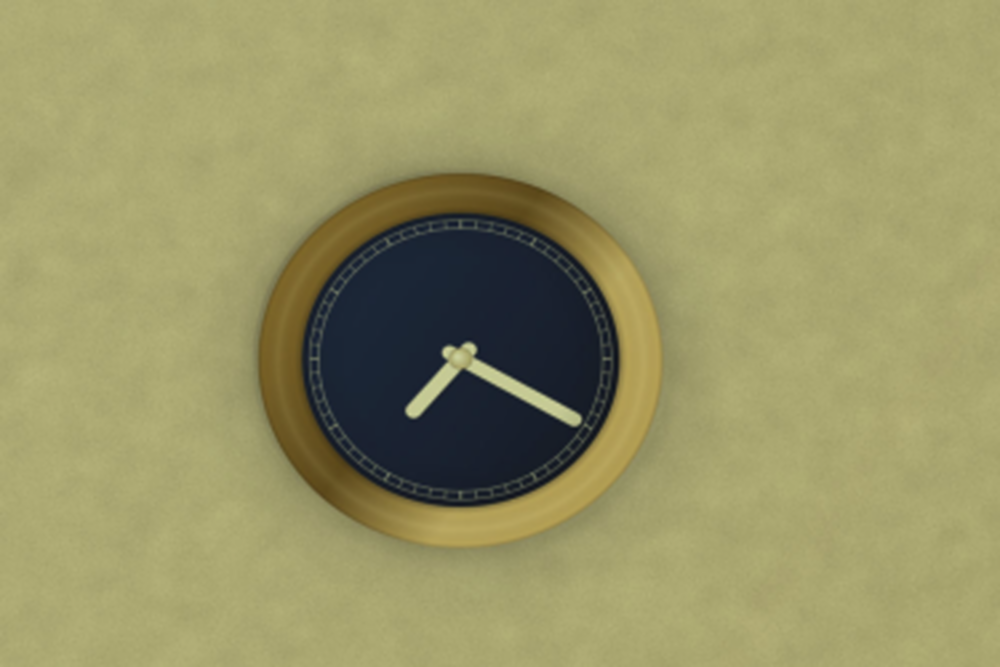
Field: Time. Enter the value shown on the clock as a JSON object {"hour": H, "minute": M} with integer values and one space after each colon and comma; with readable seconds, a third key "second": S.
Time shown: {"hour": 7, "minute": 20}
